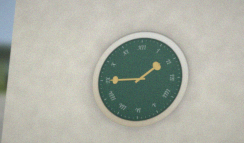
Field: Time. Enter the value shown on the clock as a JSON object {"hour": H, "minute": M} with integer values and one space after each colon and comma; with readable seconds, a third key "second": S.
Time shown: {"hour": 1, "minute": 45}
